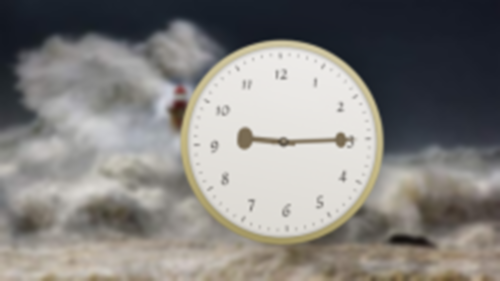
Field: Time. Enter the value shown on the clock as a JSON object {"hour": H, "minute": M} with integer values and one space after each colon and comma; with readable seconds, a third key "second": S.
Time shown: {"hour": 9, "minute": 15}
